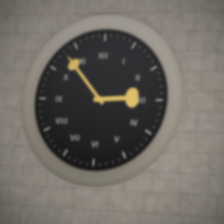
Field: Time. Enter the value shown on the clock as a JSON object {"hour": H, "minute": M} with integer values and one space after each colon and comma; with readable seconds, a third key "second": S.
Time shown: {"hour": 2, "minute": 53}
